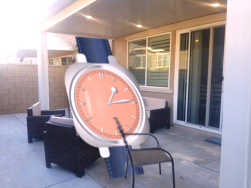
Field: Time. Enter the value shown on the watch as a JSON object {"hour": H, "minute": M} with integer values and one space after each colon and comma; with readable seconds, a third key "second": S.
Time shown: {"hour": 1, "minute": 14}
